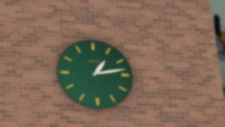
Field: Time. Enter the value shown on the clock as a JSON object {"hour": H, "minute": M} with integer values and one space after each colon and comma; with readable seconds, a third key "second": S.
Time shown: {"hour": 1, "minute": 13}
